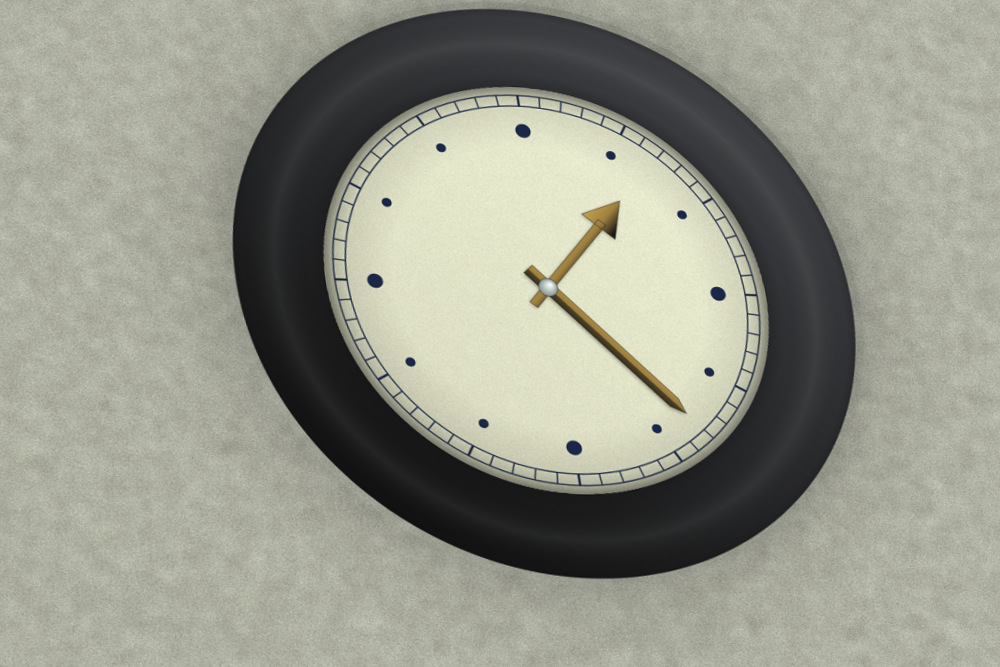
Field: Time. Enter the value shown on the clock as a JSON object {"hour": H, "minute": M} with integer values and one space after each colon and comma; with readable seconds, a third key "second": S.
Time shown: {"hour": 1, "minute": 23}
